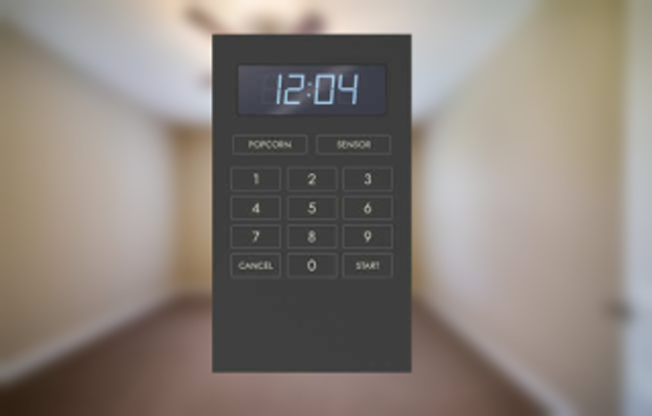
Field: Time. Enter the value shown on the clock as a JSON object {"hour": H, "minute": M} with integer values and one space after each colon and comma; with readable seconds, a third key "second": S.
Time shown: {"hour": 12, "minute": 4}
